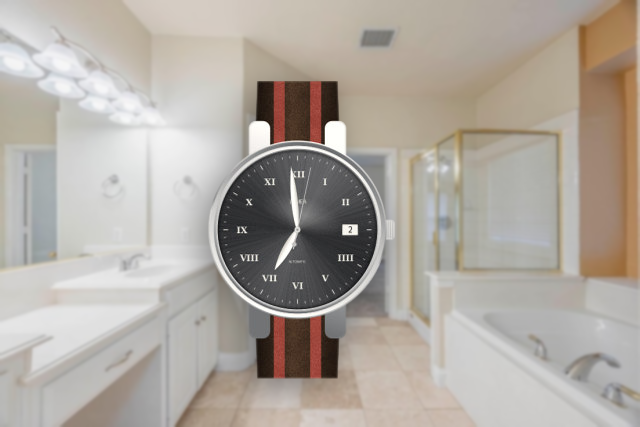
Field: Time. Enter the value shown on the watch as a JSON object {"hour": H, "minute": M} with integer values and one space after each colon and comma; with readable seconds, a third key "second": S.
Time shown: {"hour": 6, "minute": 59, "second": 2}
